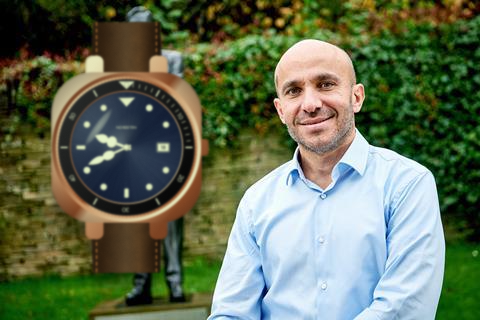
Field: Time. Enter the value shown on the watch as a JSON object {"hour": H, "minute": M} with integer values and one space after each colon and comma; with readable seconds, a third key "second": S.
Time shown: {"hour": 9, "minute": 41}
